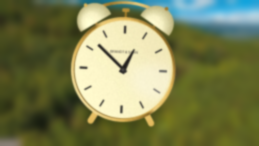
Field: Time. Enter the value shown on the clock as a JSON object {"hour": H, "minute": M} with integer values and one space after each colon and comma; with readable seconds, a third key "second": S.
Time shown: {"hour": 12, "minute": 52}
